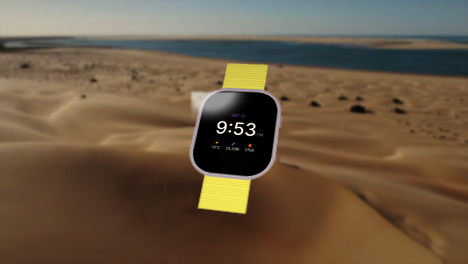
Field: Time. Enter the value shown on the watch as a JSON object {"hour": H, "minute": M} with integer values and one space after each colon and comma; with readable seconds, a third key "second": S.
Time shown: {"hour": 9, "minute": 53}
